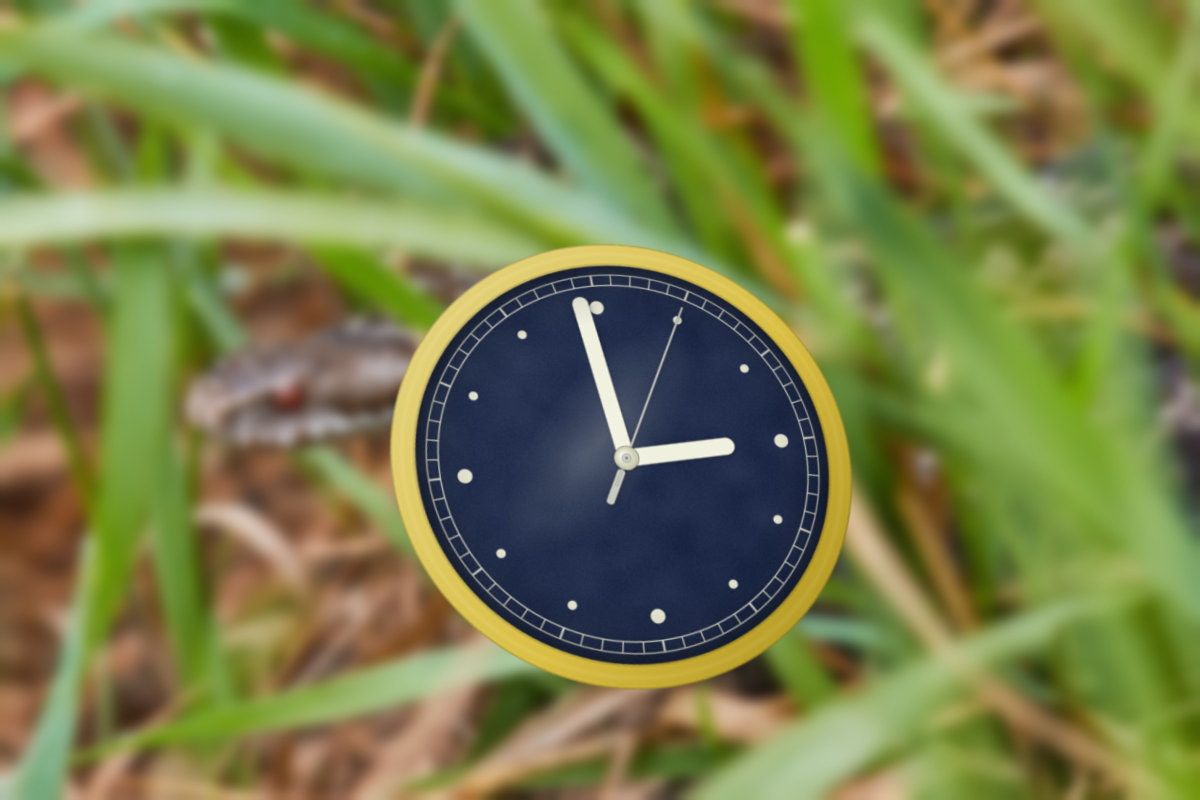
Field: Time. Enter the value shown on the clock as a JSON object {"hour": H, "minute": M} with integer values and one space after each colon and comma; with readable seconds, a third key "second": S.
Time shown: {"hour": 2, "minute": 59, "second": 5}
